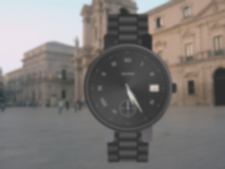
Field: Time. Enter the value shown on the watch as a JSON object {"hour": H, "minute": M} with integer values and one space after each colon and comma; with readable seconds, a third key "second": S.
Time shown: {"hour": 5, "minute": 25}
